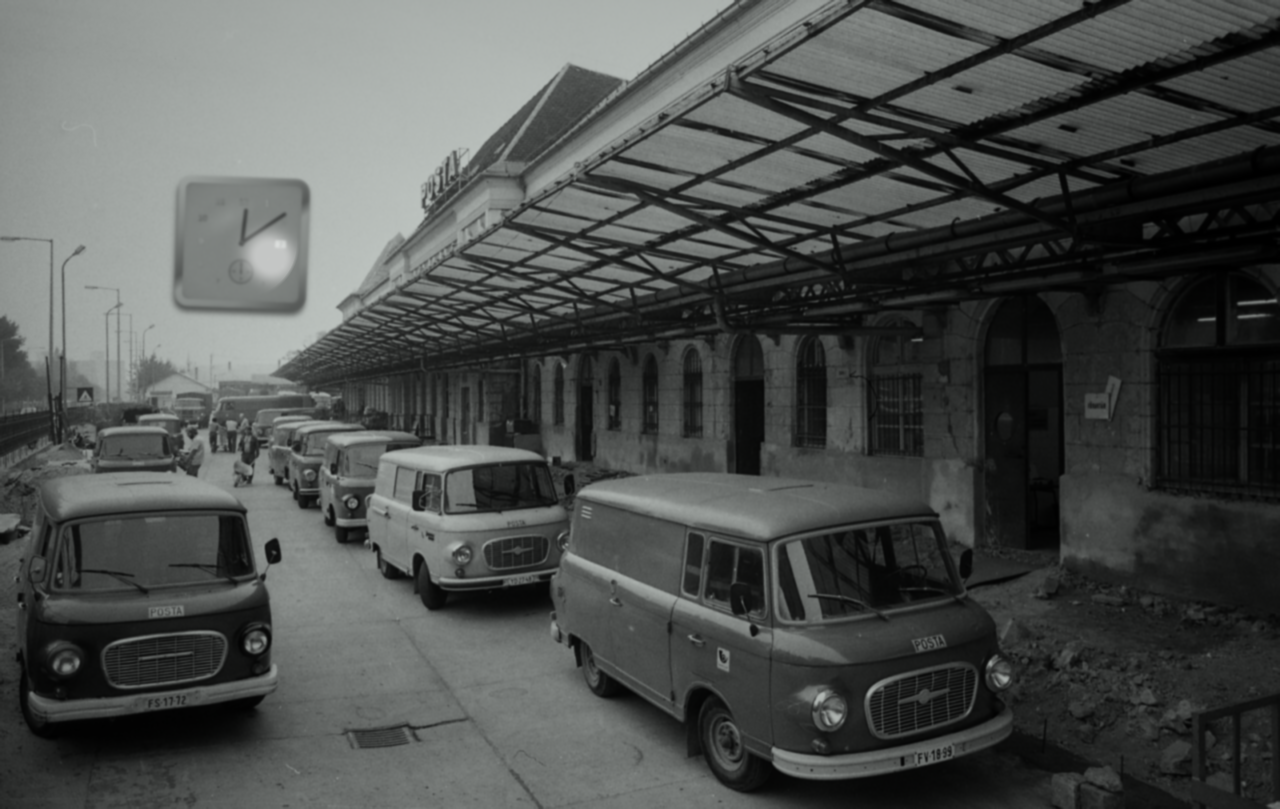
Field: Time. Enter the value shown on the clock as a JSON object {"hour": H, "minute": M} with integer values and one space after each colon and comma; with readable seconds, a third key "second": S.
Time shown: {"hour": 12, "minute": 9}
